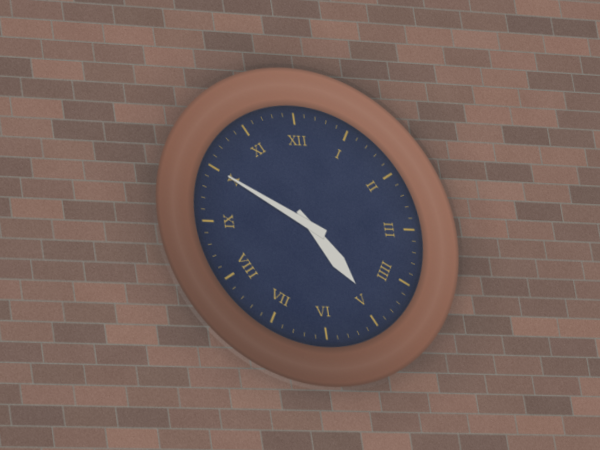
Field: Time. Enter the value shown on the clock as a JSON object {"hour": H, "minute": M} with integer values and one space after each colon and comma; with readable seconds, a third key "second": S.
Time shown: {"hour": 4, "minute": 50}
